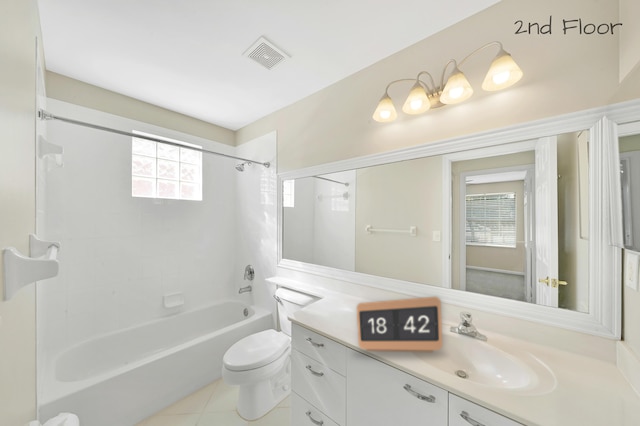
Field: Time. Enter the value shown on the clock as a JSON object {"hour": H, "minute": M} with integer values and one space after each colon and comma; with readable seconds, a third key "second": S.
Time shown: {"hour": 18, "minute": 42}
